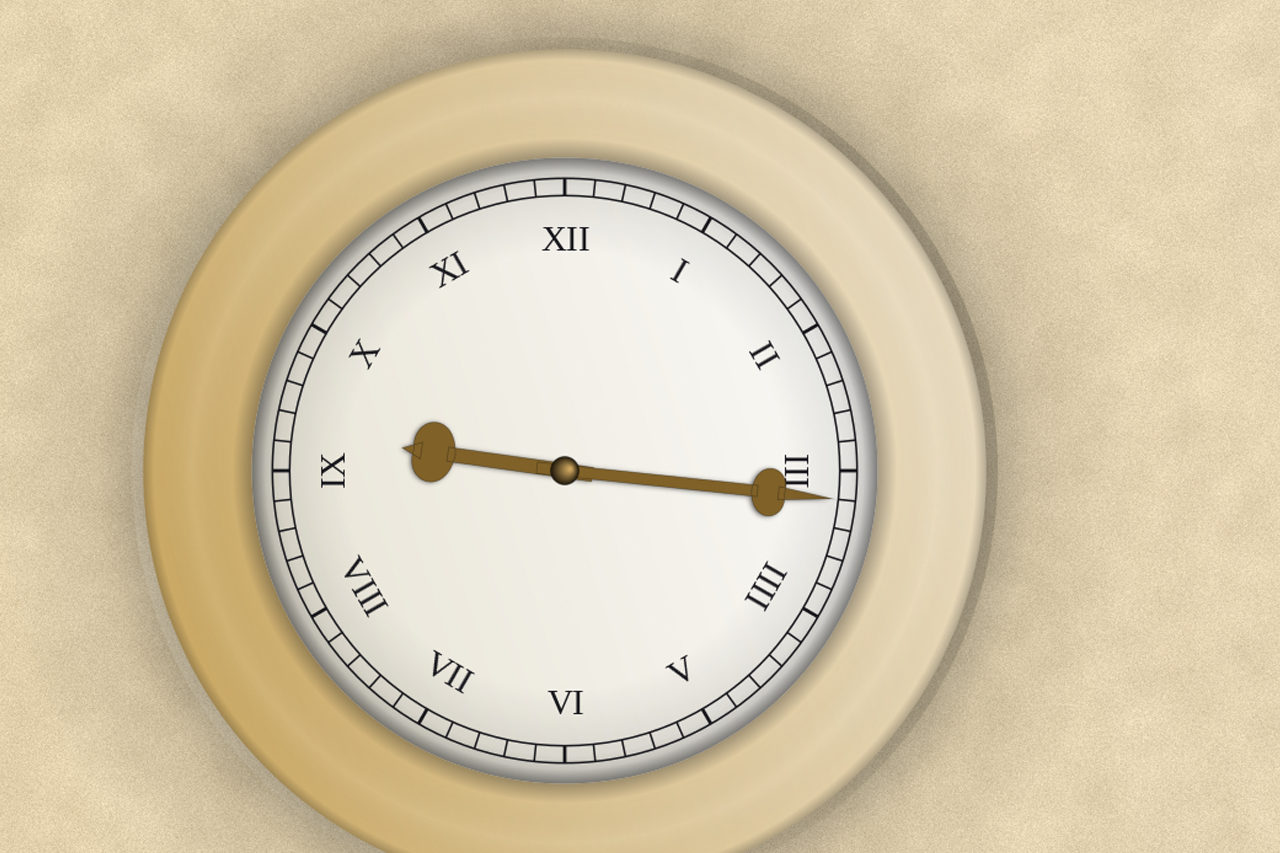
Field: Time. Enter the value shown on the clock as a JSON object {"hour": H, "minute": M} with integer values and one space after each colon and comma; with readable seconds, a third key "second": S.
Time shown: {"hour": 9, "minute": 16}
